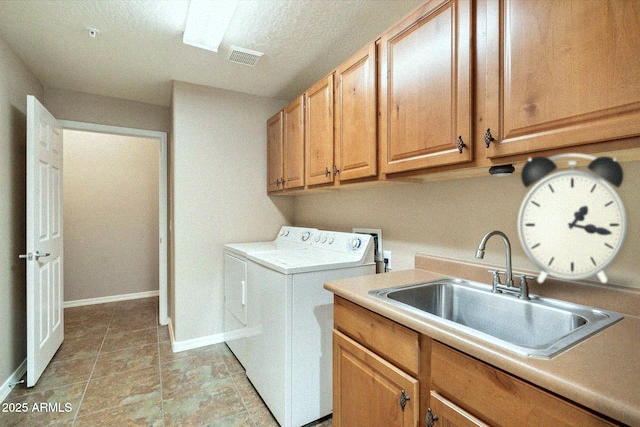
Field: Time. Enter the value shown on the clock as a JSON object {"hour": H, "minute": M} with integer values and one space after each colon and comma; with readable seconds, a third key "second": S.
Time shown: {"hour": 1, "minute": 17}
